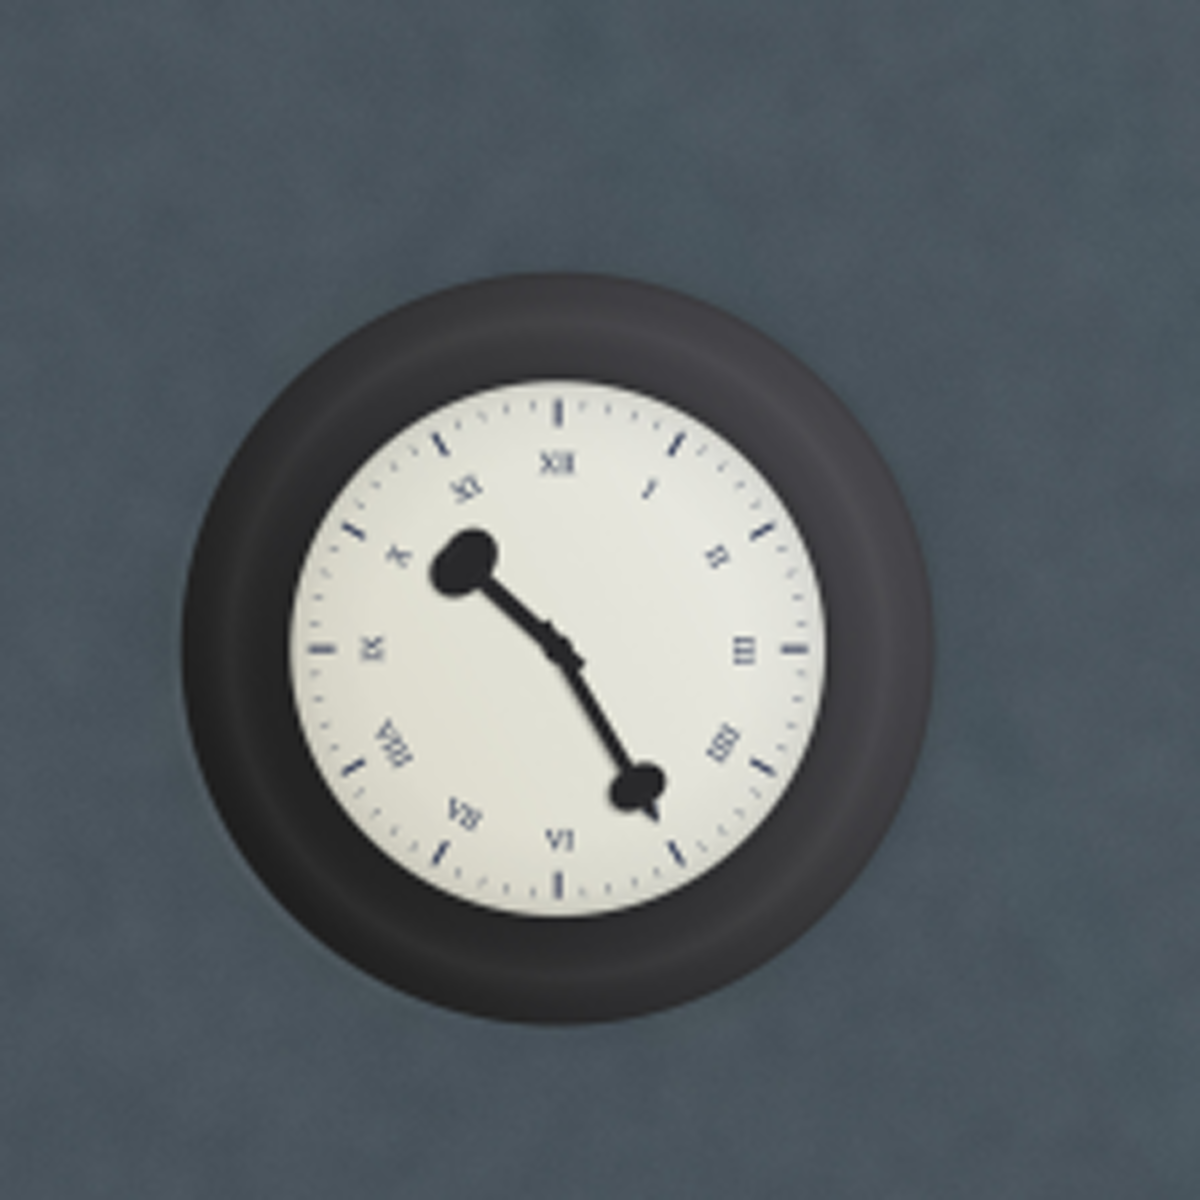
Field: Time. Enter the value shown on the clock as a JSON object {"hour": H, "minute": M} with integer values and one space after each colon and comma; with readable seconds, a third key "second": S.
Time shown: {"hour": 10, "minute": 25}
